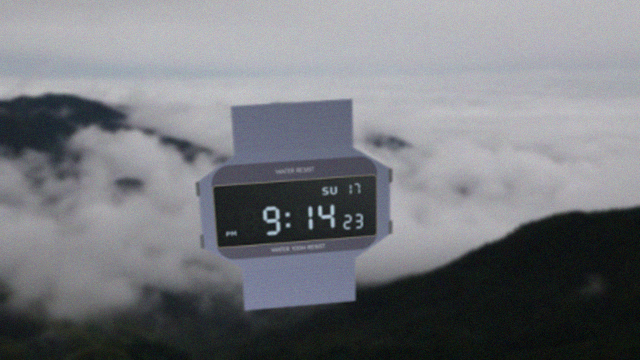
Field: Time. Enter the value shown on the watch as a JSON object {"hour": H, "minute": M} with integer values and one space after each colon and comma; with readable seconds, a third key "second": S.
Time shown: {"hour": 9, "minute": 14, "second": 23}
